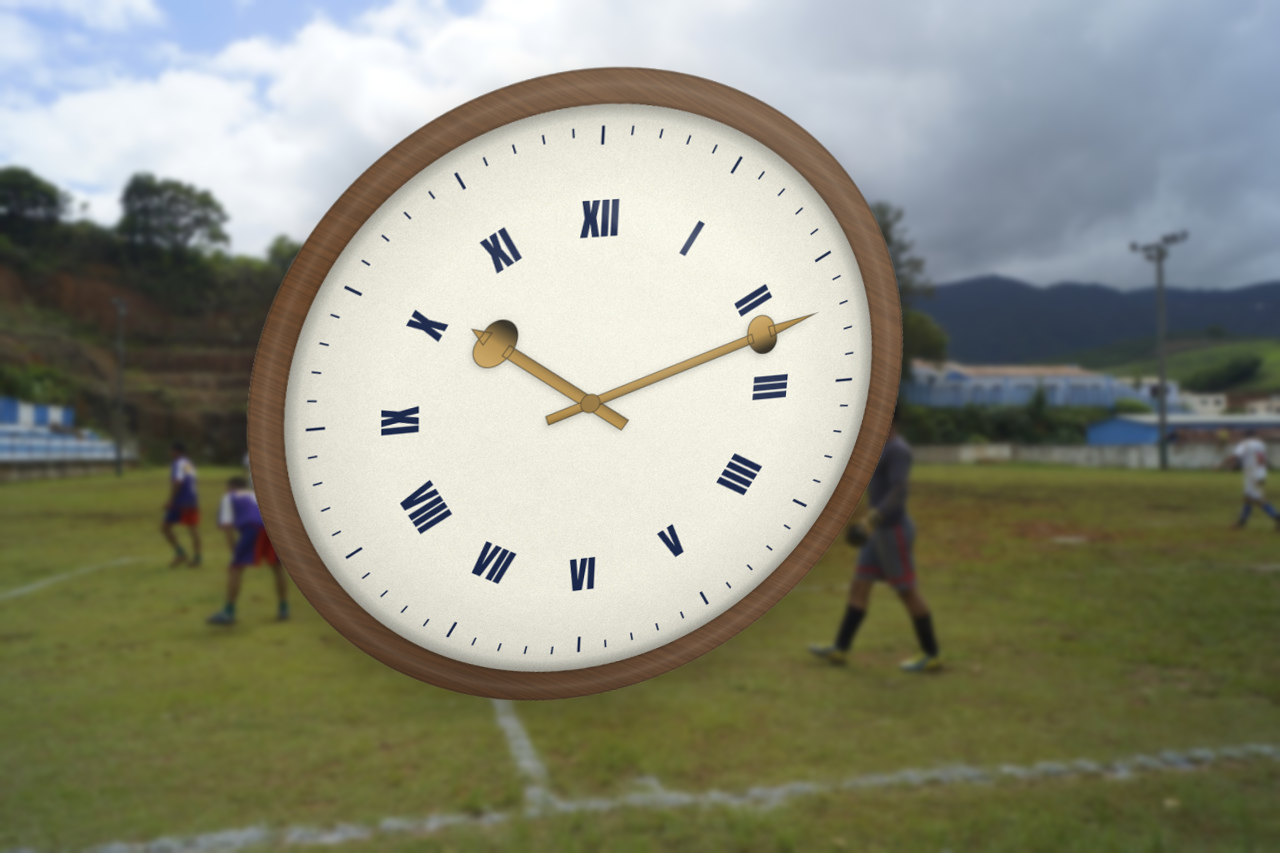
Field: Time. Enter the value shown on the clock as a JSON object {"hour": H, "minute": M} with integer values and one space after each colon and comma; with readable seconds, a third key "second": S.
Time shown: {"hour": 10, "minute": 12}
